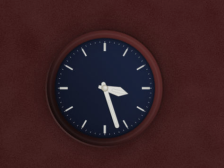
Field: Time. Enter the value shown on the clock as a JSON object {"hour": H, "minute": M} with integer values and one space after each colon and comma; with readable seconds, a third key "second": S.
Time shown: {"hour": 3, "minute": 27}
